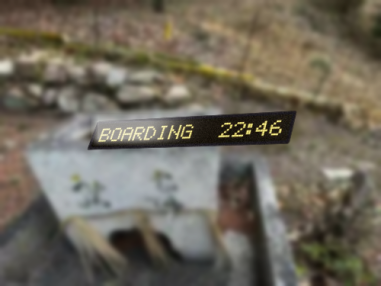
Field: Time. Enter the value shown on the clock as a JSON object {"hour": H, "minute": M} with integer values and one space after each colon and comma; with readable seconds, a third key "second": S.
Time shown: {"hour": 22, "minute": 46}
